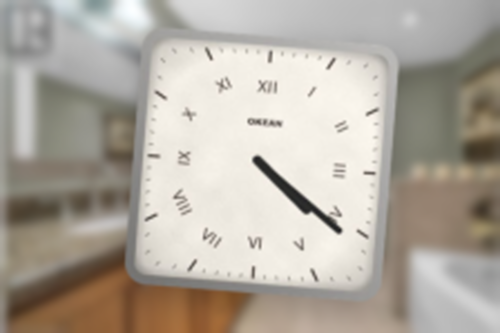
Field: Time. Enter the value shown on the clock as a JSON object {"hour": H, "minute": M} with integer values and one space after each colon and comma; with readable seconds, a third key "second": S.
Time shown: {"hour": 4, "minute": 21}
